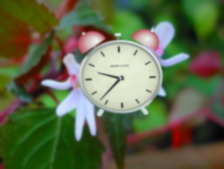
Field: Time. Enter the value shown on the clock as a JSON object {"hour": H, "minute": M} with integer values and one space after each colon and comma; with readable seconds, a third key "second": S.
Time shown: {"hour": 9, "minute": 37}
